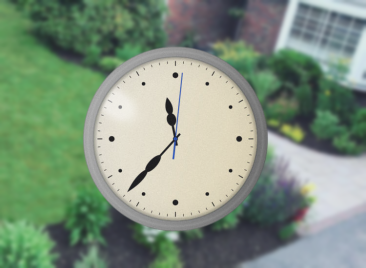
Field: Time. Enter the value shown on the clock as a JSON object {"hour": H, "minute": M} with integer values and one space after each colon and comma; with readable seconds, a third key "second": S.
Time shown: {"hour": 11, "minute": 37, "second": 1}
